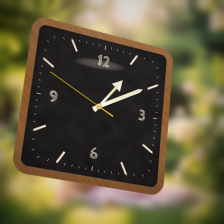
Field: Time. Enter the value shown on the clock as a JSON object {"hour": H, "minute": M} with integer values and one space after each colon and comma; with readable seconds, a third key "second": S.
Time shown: {"hour": 1, "minute": 9, "second": 49}
